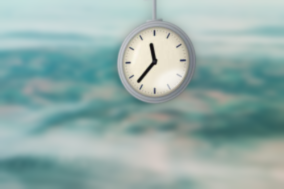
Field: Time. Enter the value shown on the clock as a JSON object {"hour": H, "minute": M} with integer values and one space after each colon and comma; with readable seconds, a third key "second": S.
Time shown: {"hour": 11, "minute": 37}
